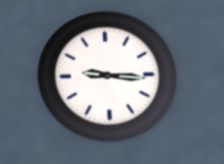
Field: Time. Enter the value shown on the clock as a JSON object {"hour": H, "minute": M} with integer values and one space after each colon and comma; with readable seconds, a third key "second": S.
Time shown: {"hour": 9, "minute": 16}
